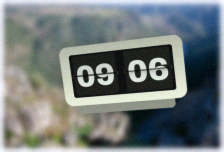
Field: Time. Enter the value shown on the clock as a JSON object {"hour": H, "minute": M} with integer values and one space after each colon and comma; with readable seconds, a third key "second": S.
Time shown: {"hour": 9, "minute": 6}
